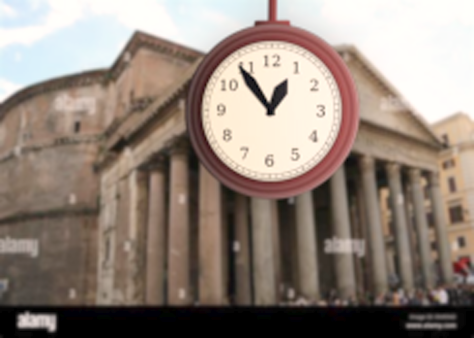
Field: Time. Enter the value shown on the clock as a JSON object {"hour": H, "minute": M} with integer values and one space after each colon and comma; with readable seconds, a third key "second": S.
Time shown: {"hour": 12, "minute": 54}
